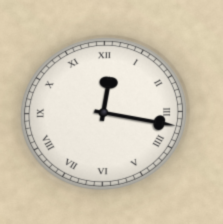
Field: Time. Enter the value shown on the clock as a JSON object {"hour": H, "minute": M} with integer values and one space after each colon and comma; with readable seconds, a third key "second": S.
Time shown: {"hour": 12, "minute": 17}
